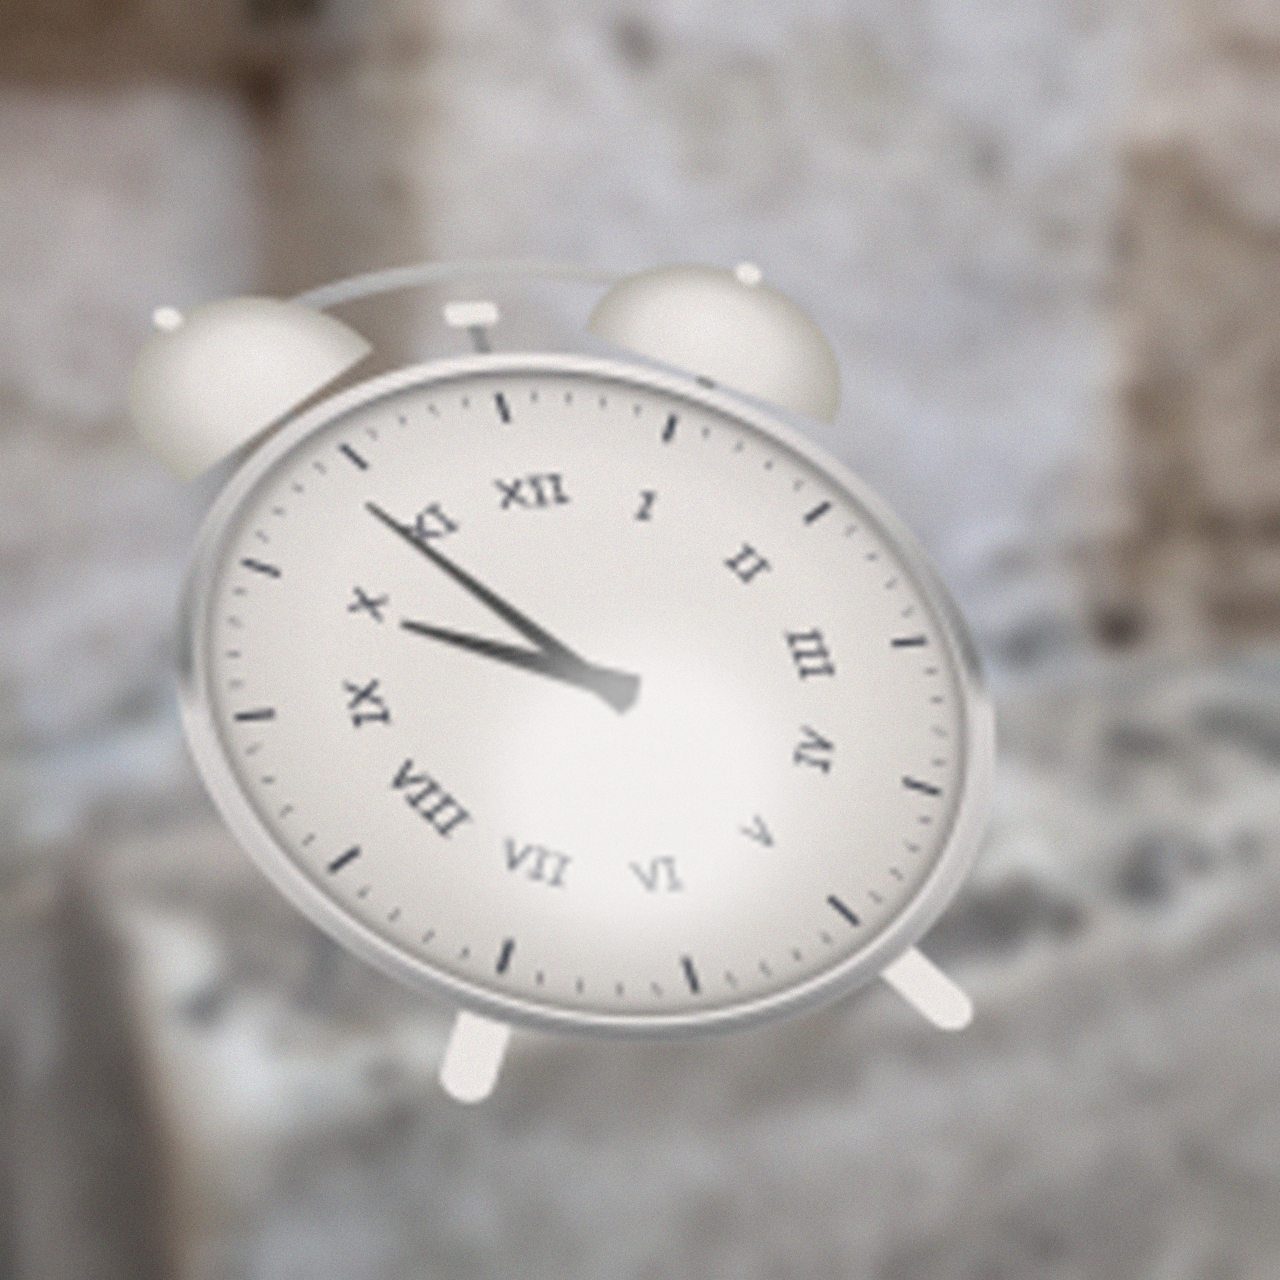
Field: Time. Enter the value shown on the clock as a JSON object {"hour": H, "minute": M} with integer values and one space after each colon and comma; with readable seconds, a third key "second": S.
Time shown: {"hour": 9, "minute": 54}
